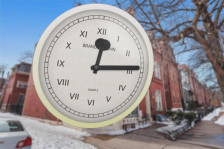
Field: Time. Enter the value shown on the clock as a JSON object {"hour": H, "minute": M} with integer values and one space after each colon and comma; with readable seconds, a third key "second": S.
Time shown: {"hour": 12, "minute": 14}
